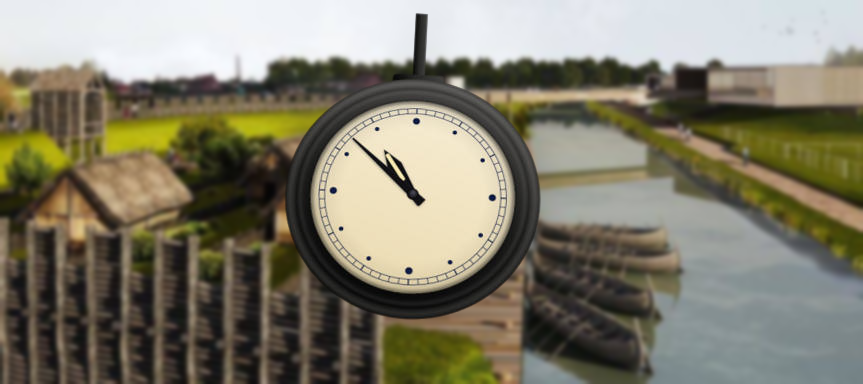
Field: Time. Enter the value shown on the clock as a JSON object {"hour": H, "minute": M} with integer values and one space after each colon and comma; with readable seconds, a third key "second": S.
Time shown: {"hour": 10, "minute": 52}
